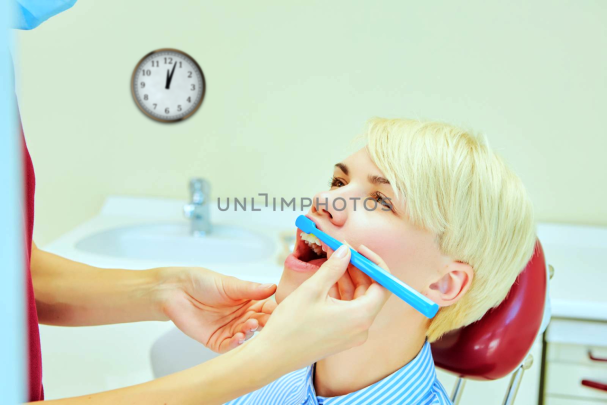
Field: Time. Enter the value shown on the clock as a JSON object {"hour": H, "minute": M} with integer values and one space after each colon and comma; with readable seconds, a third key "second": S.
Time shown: {"hour": 12, "minute": 3}
